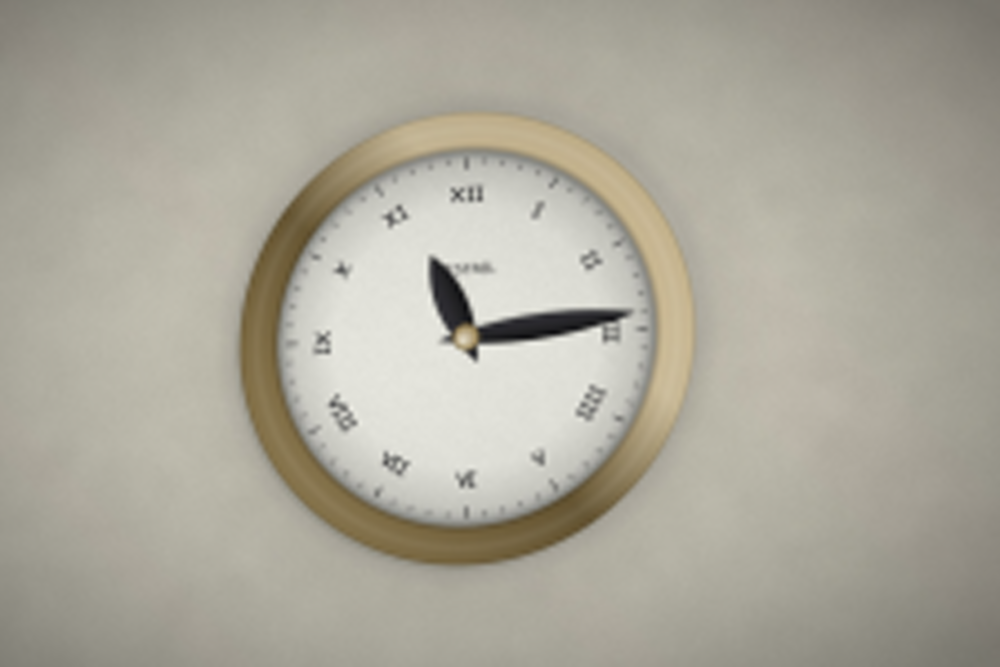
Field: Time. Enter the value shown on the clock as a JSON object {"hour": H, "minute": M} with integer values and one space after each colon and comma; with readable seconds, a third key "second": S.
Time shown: {"hour": 11, "minute": 14}
